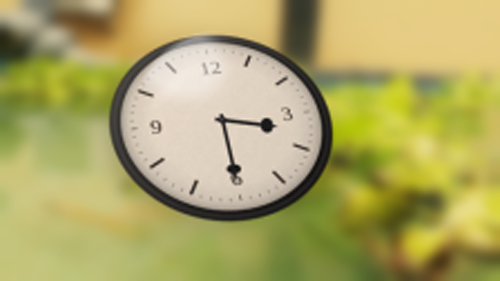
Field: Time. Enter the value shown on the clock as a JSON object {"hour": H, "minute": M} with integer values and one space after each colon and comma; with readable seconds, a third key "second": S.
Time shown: {"hour": 3, "minute": 30}
